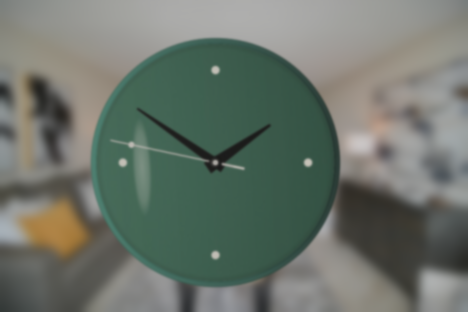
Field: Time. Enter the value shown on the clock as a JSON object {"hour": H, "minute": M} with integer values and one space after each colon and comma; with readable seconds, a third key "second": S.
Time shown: {"hour": 1, "minute": 50, "second": 47}
